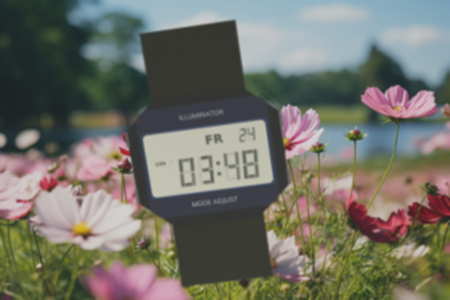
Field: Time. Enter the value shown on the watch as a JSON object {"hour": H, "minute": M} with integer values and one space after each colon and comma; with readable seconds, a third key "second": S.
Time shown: {"hour": 3, "minute": 48}
